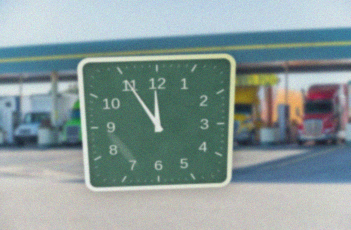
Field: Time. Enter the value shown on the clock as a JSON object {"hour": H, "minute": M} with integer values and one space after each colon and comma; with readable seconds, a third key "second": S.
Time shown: {"hour": 11, "minute": 55}
